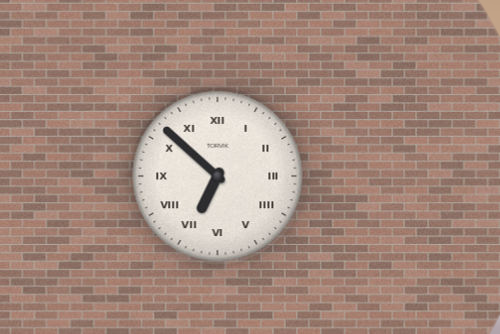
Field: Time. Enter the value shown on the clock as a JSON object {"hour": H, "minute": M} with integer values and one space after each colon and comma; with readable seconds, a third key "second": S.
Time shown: {"hour": 6, "minute": 52}
